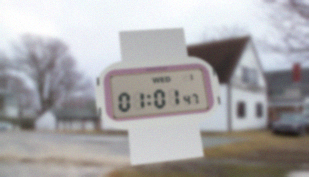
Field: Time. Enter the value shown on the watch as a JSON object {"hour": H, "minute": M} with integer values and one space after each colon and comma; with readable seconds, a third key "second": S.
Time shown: {"hour": 1, "minute": 1}
